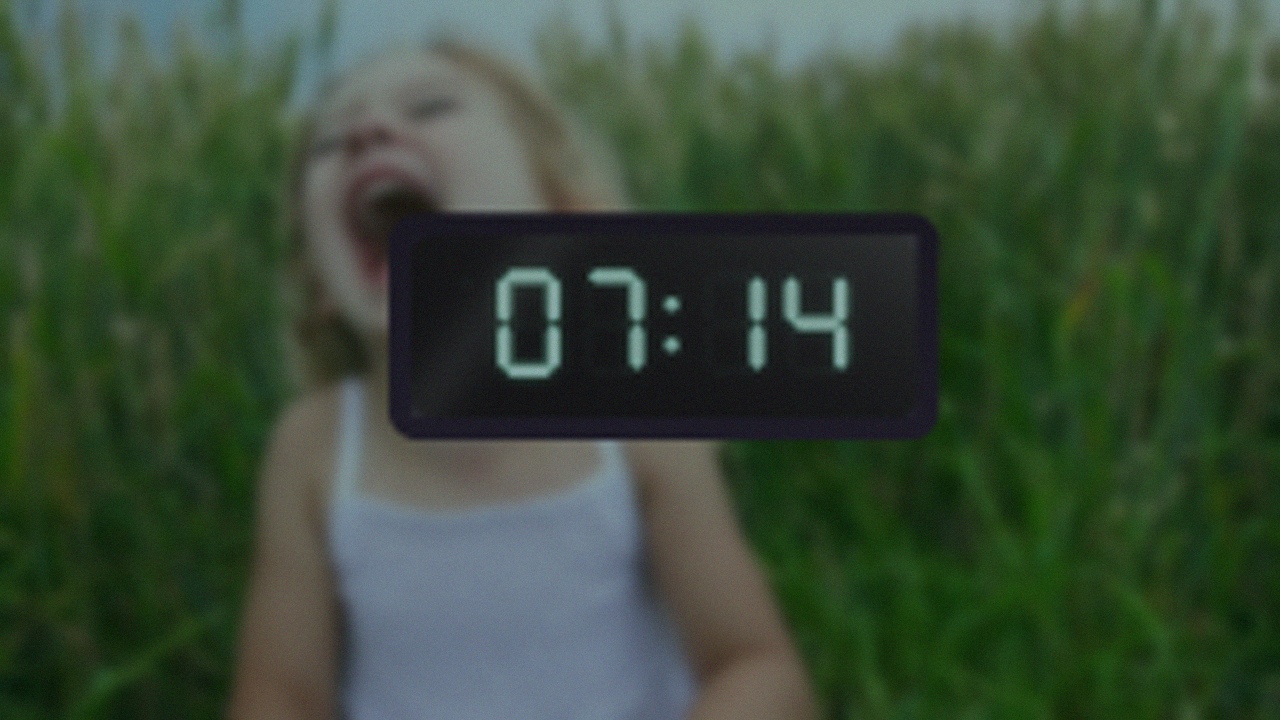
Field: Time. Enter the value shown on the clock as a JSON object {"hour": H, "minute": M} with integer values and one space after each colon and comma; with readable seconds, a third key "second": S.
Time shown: {"hour": 7, "minute": 14}
